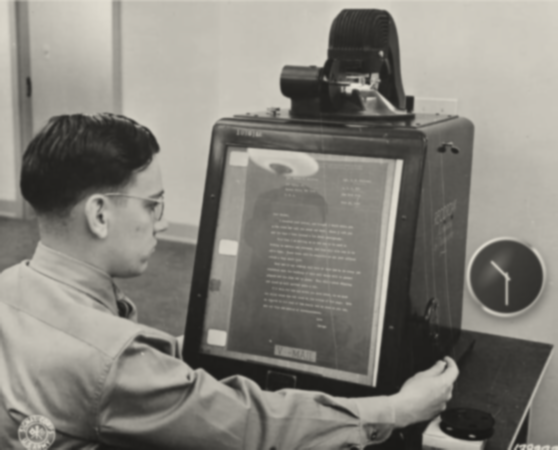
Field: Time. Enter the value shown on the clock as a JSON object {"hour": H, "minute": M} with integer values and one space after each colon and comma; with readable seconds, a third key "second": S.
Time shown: {"hour": 10, "minute": 30}
